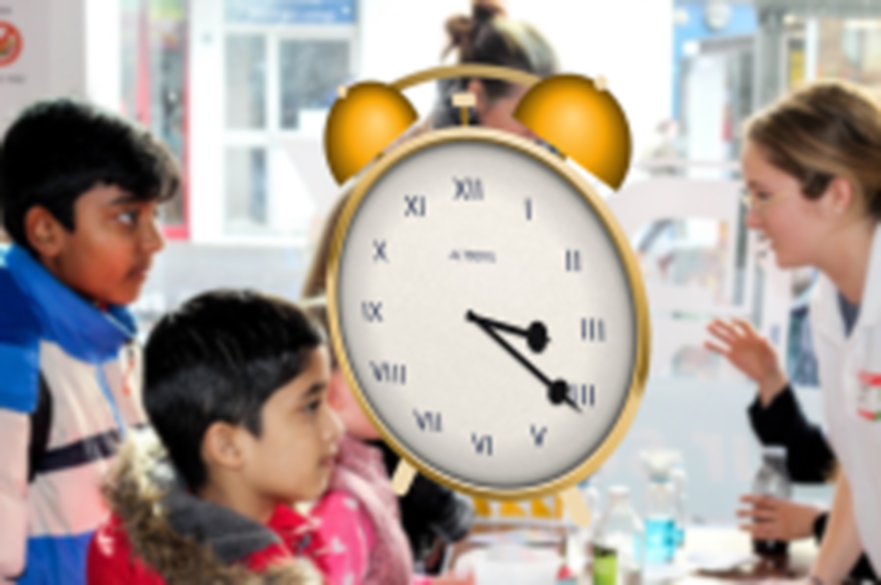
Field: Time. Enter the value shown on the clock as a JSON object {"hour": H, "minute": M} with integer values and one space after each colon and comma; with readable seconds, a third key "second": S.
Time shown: {"hour": 3, "minute": 21}
